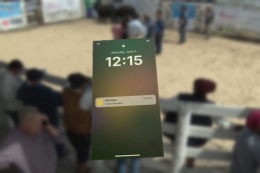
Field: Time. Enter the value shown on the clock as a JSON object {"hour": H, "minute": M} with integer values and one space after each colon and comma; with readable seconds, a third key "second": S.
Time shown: {"hour": 12, "minute": 15}
